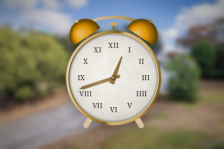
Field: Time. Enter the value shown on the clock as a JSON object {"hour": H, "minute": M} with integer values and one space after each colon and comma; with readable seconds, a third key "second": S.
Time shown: {"hour": 12, "minute": 42}
